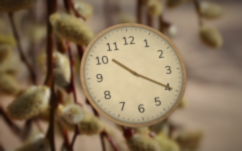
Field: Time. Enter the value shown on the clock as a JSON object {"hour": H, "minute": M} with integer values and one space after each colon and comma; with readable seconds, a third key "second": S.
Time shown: {"hour": 10, "minute": 20}
